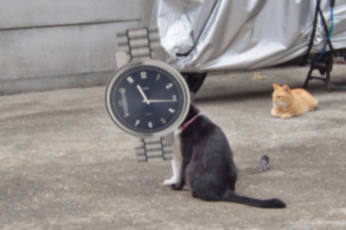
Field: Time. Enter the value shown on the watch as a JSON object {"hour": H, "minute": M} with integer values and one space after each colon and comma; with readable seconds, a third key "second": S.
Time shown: {"hour": 11, "minute": 16}
